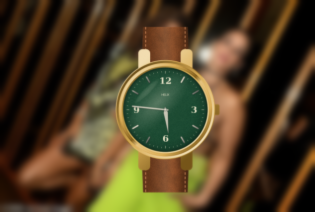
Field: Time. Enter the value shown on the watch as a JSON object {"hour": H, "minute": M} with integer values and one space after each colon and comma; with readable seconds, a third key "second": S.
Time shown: {"hour": 5, "minute": 46}
